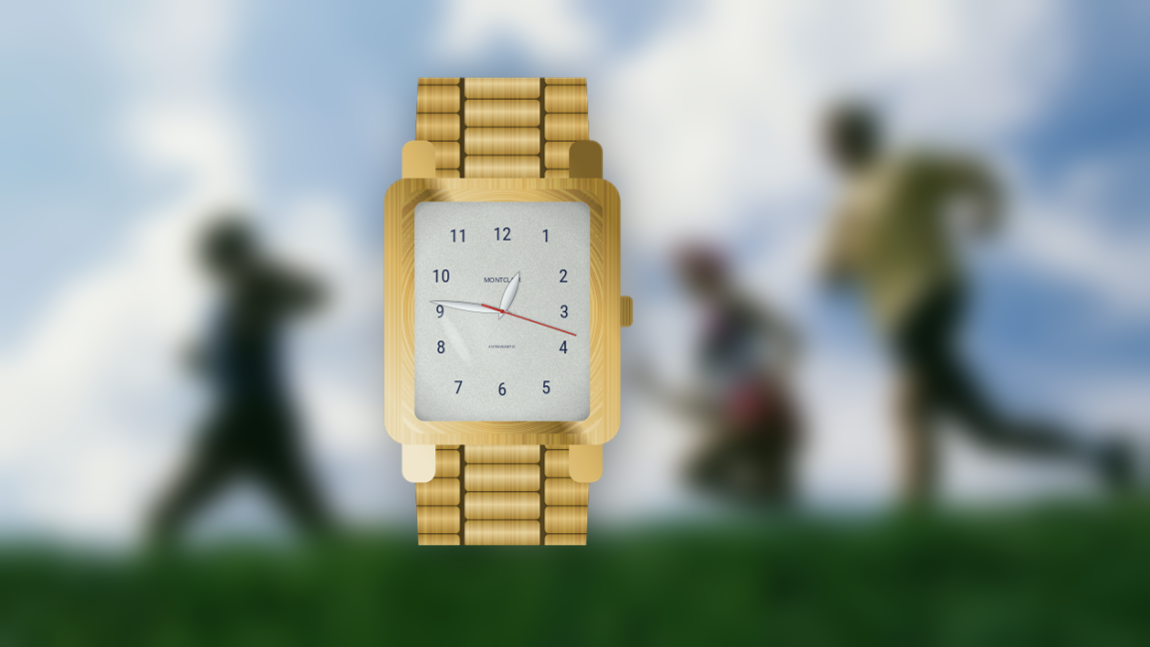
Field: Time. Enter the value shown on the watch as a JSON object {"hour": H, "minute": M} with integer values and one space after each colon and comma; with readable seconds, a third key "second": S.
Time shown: {"hour": 12, "minute": 46, "second": 18}
